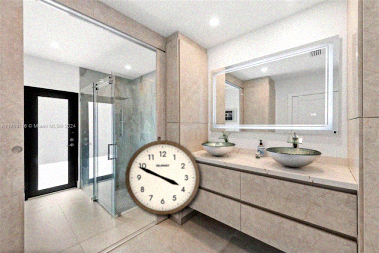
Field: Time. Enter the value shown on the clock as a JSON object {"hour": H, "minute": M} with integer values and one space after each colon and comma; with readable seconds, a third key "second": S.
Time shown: {"hour": 3, "minute": 49}
